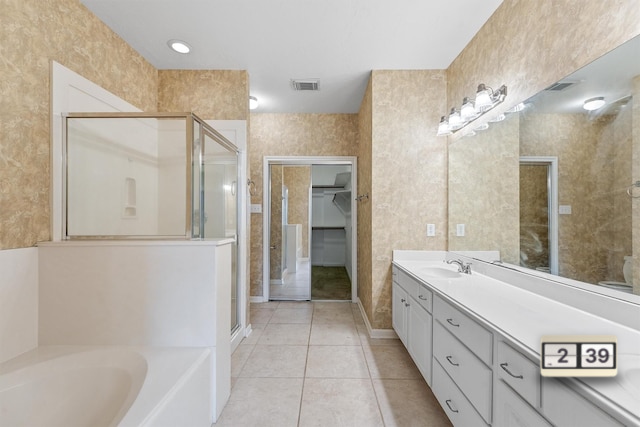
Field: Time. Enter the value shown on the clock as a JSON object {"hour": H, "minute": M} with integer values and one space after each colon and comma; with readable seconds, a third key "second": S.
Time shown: {"hour": 2, "minute": 39}
